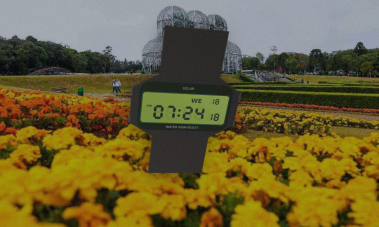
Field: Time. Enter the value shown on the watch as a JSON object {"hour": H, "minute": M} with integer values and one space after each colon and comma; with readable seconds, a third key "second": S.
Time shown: {"hour": 7, "minute": 24, "second": 18}
